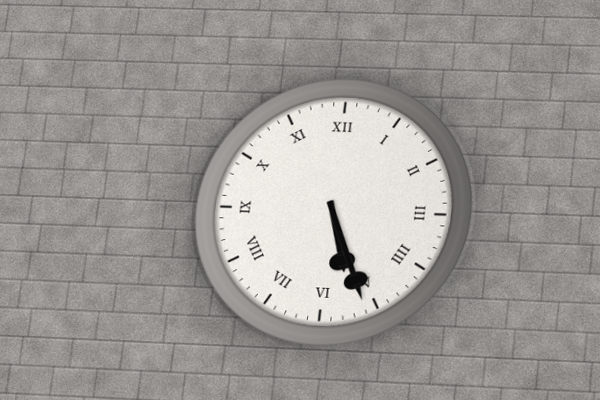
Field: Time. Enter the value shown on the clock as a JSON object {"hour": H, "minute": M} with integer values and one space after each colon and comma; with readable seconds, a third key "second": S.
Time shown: {"hour": 5, "minute": 26}
